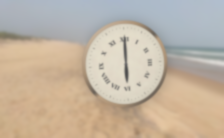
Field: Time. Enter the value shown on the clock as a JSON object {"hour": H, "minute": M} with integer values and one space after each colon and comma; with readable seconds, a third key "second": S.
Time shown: {"hour": 6, "minute": 0}
